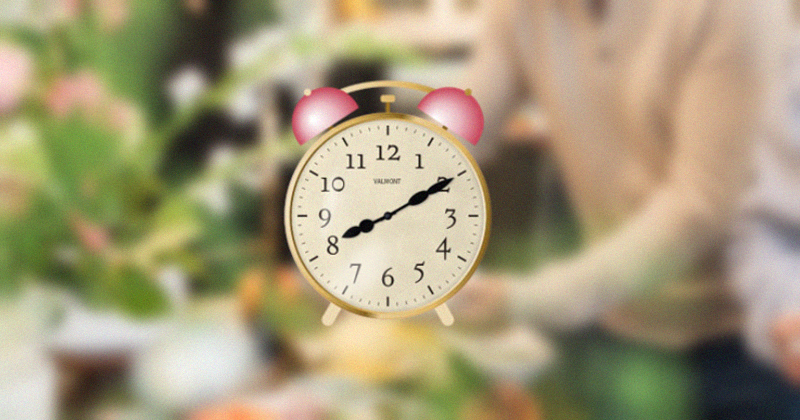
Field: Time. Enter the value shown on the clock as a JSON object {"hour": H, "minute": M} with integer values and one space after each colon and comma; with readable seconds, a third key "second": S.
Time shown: {"hour": 8, "minute": 10}
